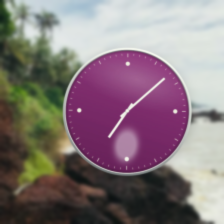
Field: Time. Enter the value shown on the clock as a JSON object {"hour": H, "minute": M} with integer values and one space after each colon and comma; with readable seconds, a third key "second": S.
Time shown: {"hour": 7, "minute": 8}
